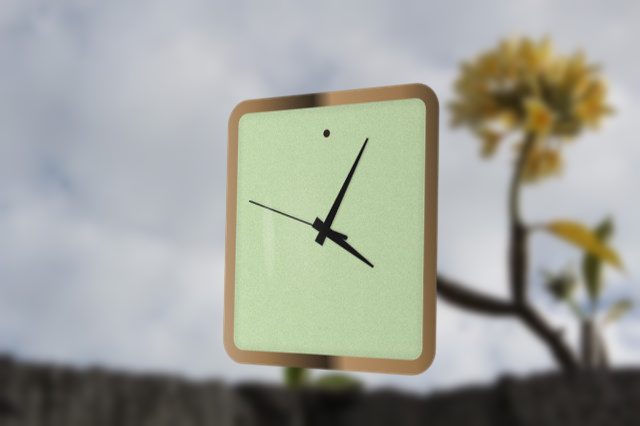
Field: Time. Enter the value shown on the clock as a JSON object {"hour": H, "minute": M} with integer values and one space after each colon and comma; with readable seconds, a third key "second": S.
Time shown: {"hour": 4, "minute": 4, "second": 48}
